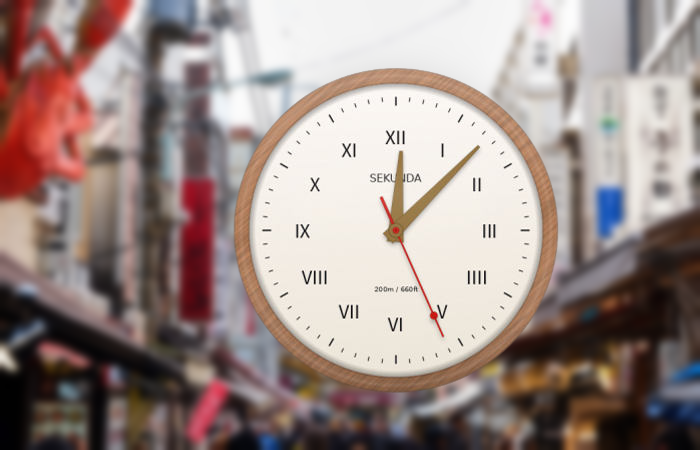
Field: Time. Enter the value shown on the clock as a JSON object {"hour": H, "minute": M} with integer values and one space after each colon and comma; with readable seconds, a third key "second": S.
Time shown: {"hour": 12, "minute": 7, "second": 26}
